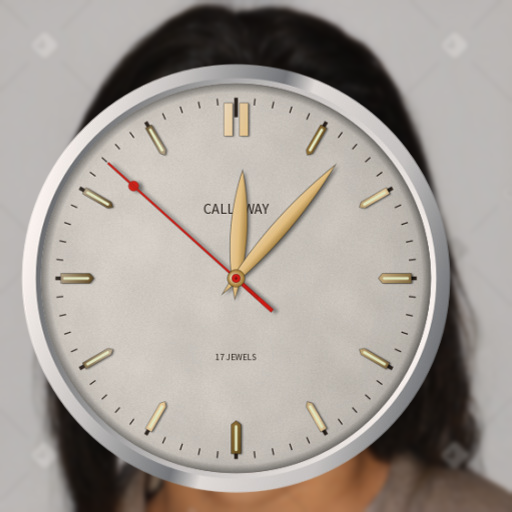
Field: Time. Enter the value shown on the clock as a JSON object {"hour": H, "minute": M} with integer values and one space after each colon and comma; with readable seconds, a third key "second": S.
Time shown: {"hour": 12, "minute": 6, "second": 52}
